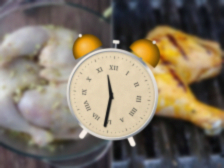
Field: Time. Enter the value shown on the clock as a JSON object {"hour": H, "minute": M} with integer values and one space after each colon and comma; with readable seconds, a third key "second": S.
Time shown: {"hour": 11, "minute": 31}
